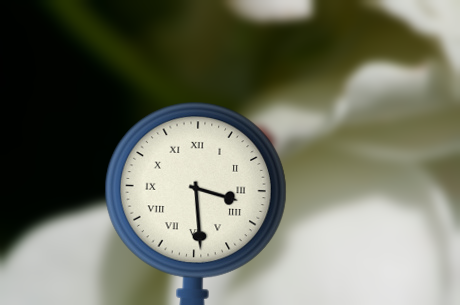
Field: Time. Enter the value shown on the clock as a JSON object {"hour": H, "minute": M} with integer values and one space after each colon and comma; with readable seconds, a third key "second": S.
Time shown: {"hour": 3, "minute": 29}
